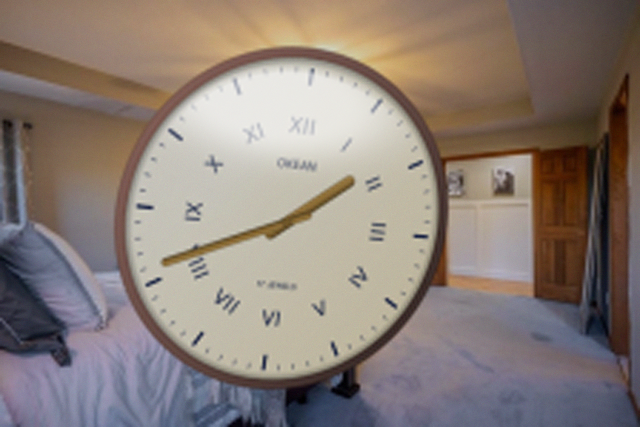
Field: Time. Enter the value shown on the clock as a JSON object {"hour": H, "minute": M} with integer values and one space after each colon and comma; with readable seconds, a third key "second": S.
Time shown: {"hour": 1, "minute": 41}
